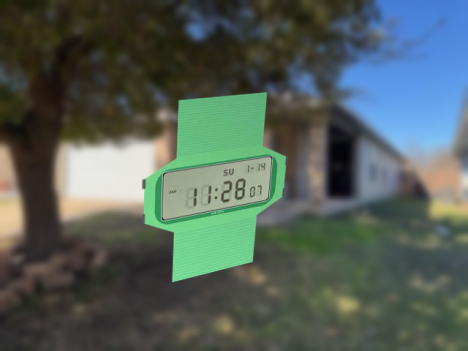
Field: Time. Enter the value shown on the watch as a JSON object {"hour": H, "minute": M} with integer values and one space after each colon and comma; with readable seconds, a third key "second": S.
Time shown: {"hour": 11, "minute": 28, "second": 7}
